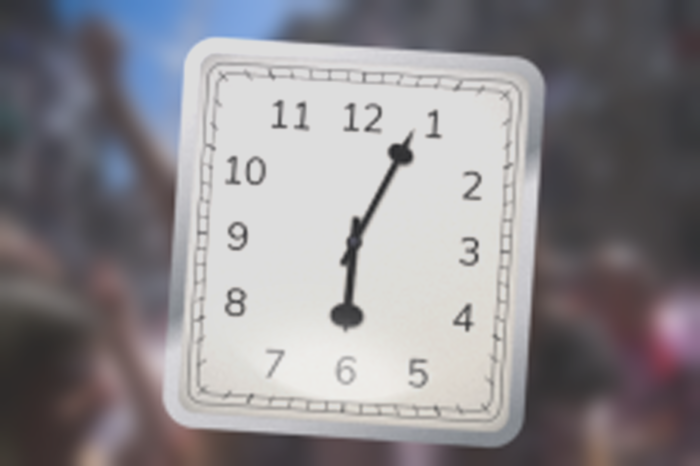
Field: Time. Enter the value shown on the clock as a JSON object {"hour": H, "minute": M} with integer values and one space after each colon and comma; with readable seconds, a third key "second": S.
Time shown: {"hour": 6, "minute": 4}
